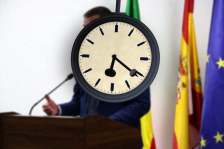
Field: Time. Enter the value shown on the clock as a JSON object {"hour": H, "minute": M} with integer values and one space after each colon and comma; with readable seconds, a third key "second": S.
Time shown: {"hour": 6, "minute": 21}
